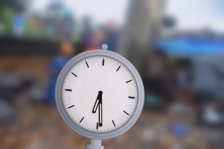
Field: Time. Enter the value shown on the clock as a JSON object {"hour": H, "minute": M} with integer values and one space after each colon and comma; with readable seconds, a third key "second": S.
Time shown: {"hour": 6, "minute": 29}
